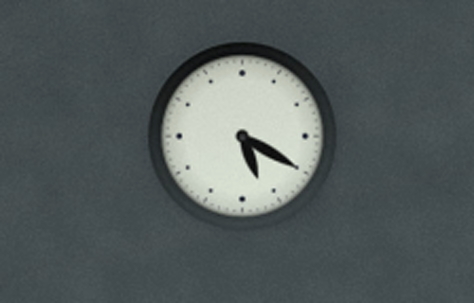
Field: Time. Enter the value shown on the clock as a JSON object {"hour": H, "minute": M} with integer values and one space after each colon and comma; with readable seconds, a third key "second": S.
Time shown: {"hour": 5, "minute": 20}
